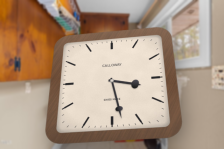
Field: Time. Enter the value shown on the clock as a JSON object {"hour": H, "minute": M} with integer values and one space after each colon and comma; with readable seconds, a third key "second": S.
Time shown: {"hour": 3, "minute": 28}
